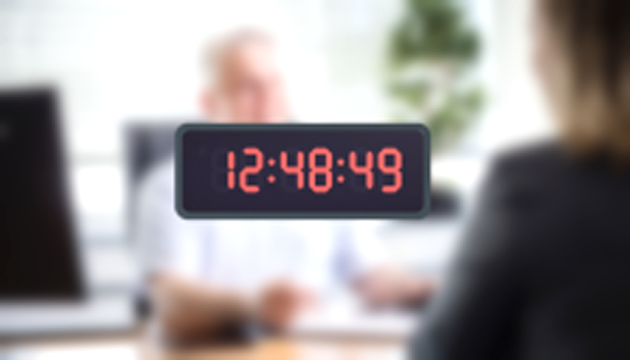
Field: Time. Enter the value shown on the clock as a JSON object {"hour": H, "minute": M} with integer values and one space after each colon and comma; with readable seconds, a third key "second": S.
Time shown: {"hour": 12, "minute": 48, "second": 49}
